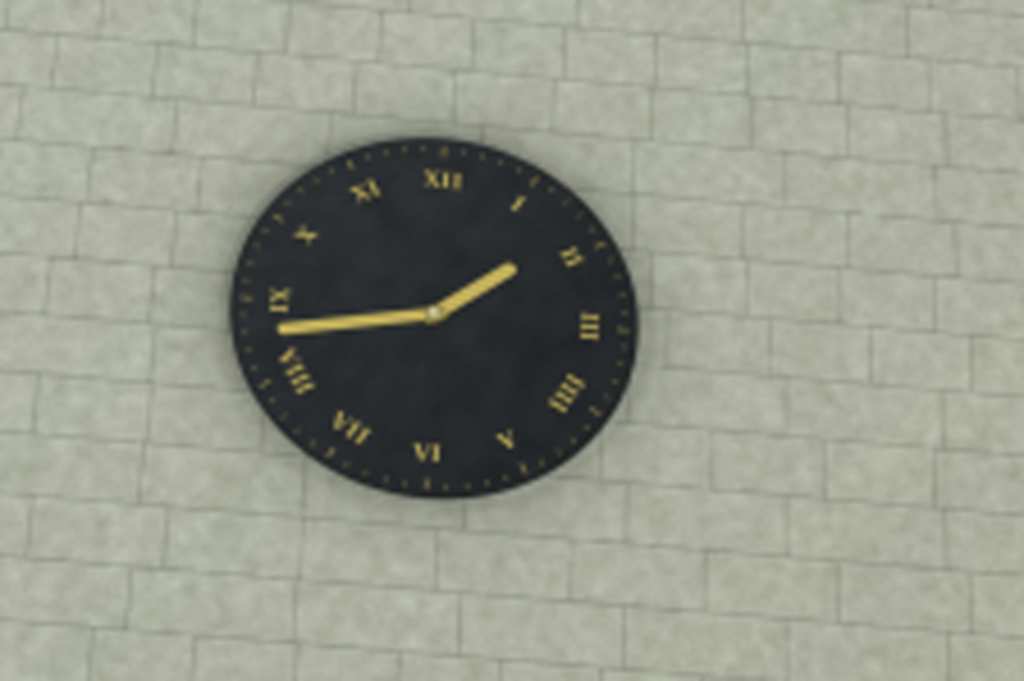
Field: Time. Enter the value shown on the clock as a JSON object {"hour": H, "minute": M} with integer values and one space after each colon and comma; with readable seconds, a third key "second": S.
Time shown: {"hour": 1, "minute": 43}
